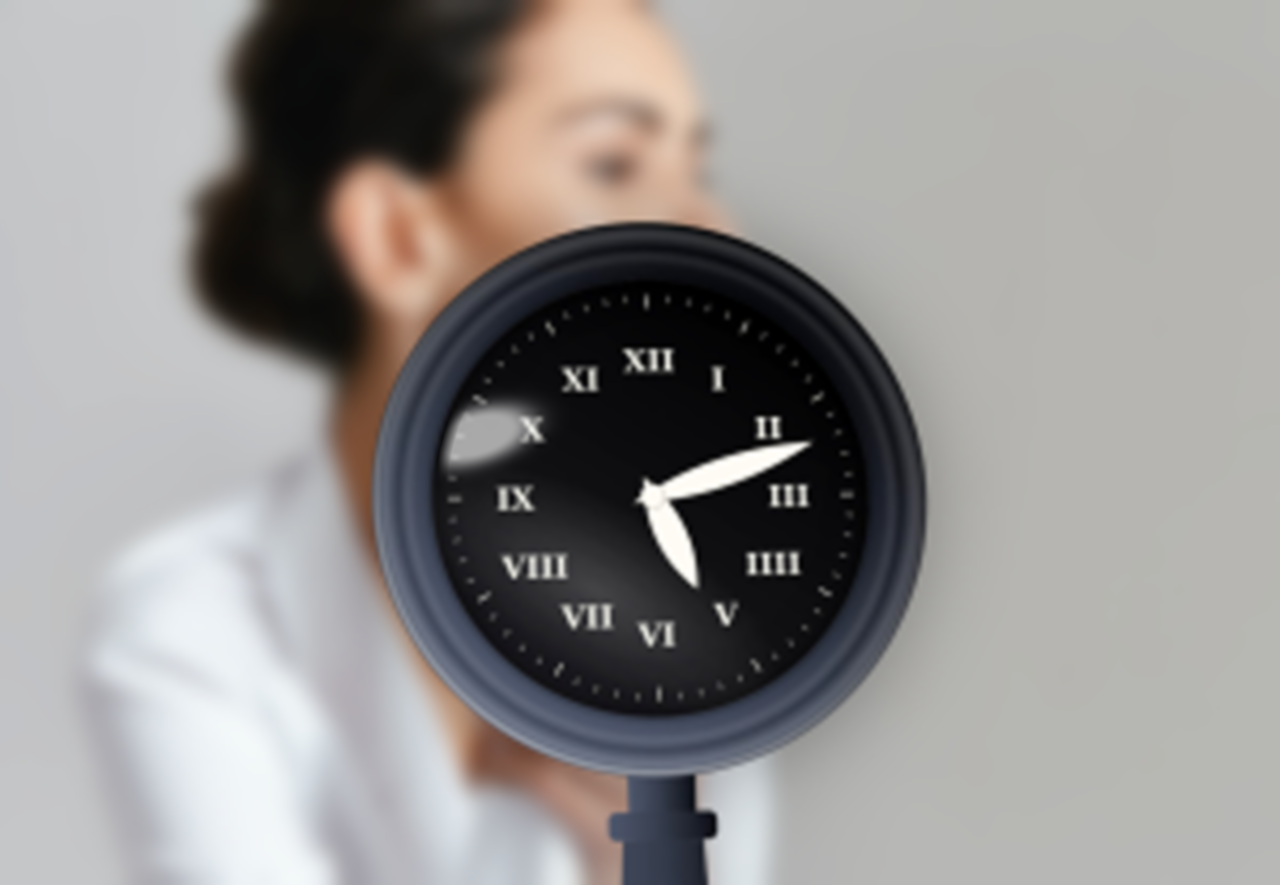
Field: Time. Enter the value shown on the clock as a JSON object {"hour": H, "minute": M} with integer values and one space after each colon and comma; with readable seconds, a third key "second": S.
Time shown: {"hour": 5, "minute": 12}
